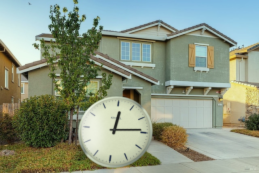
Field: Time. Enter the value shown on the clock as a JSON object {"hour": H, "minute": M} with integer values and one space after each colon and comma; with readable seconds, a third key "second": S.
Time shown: {"hour": 12, "minute": 14}
